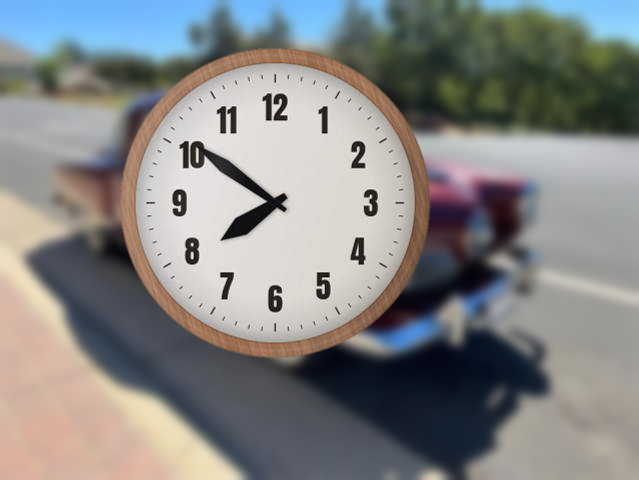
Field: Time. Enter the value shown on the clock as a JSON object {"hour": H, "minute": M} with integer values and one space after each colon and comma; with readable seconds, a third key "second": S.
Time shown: {"hour": 7, "minute": 51}
